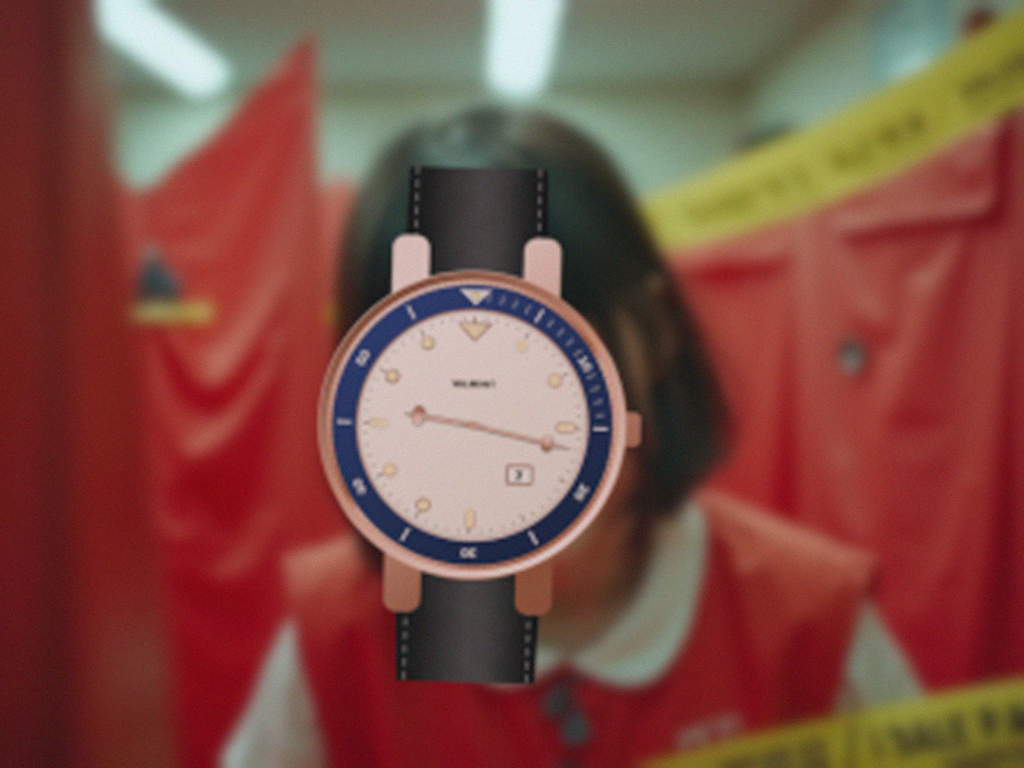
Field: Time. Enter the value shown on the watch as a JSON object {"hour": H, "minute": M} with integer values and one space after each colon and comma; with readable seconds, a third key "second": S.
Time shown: {"hour": 9, "minute": 17}
